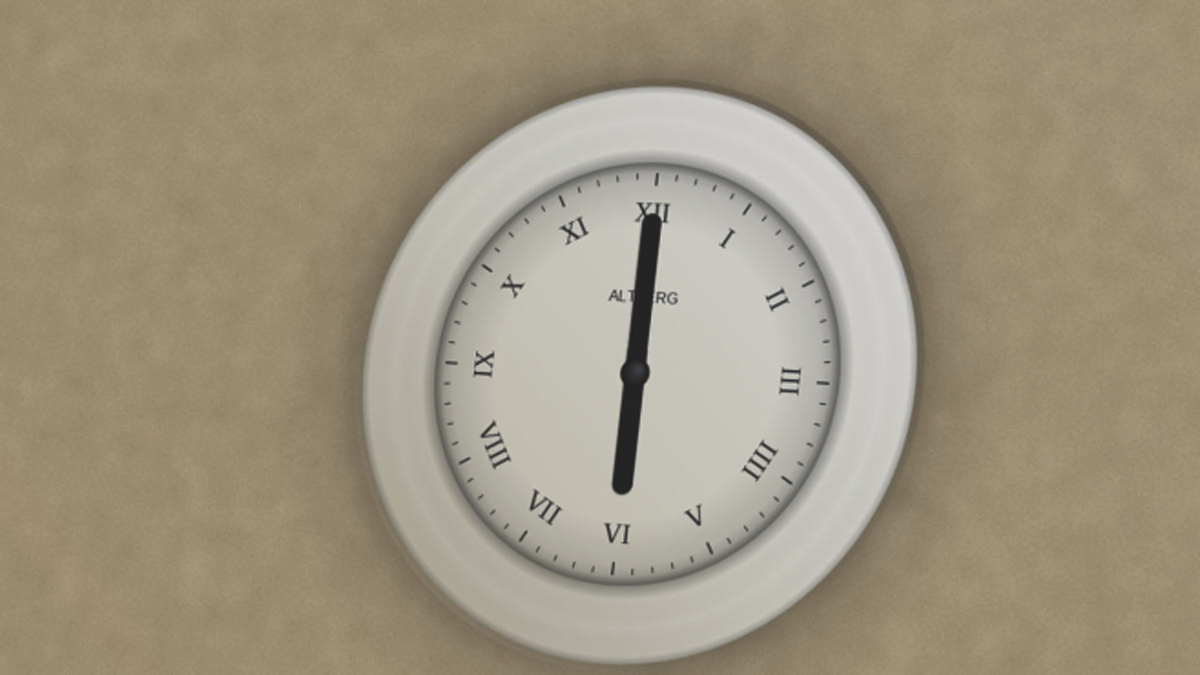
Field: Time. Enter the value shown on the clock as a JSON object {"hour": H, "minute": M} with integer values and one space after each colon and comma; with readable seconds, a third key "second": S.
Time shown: {"hour": 6, "minute": 0}
